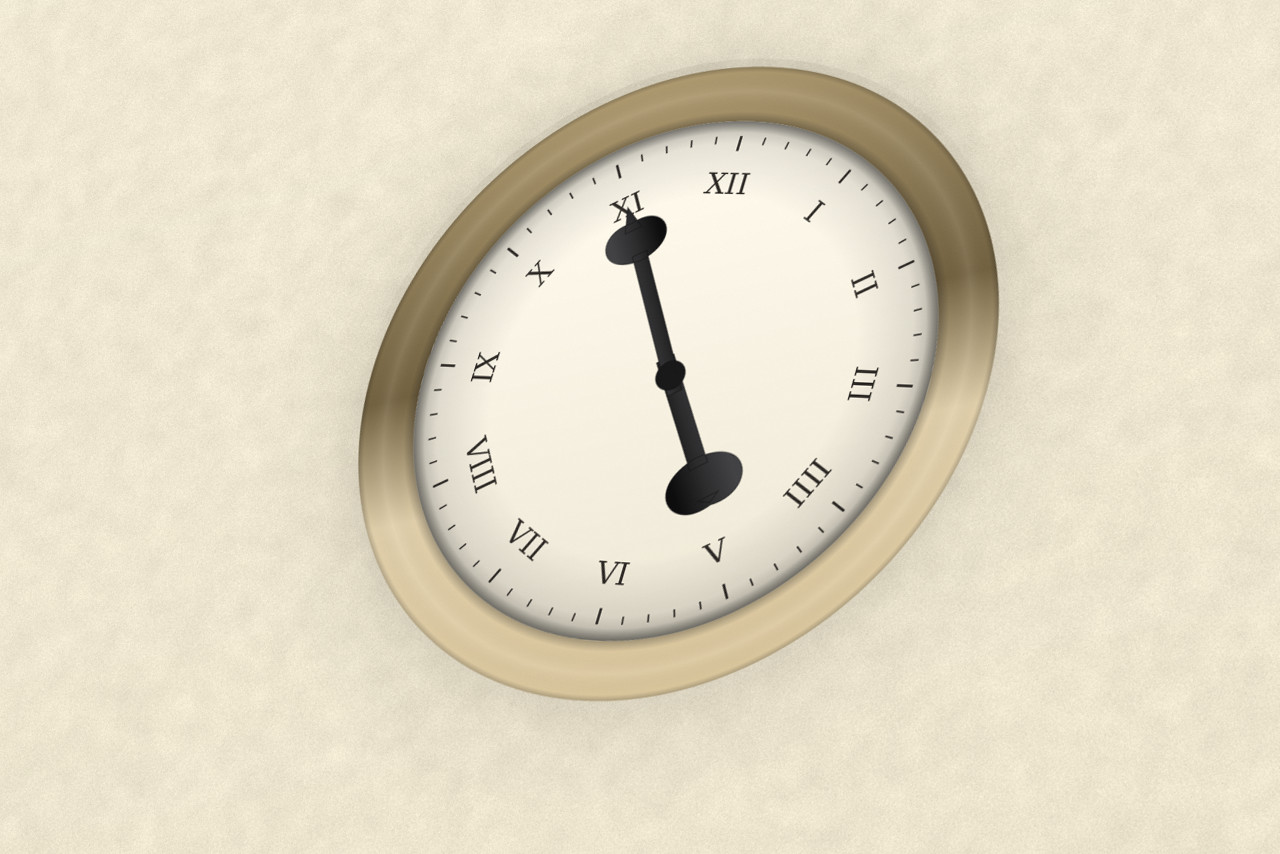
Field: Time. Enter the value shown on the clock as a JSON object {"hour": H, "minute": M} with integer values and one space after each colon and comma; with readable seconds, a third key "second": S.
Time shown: {"hour": 4, "minute": 55}
